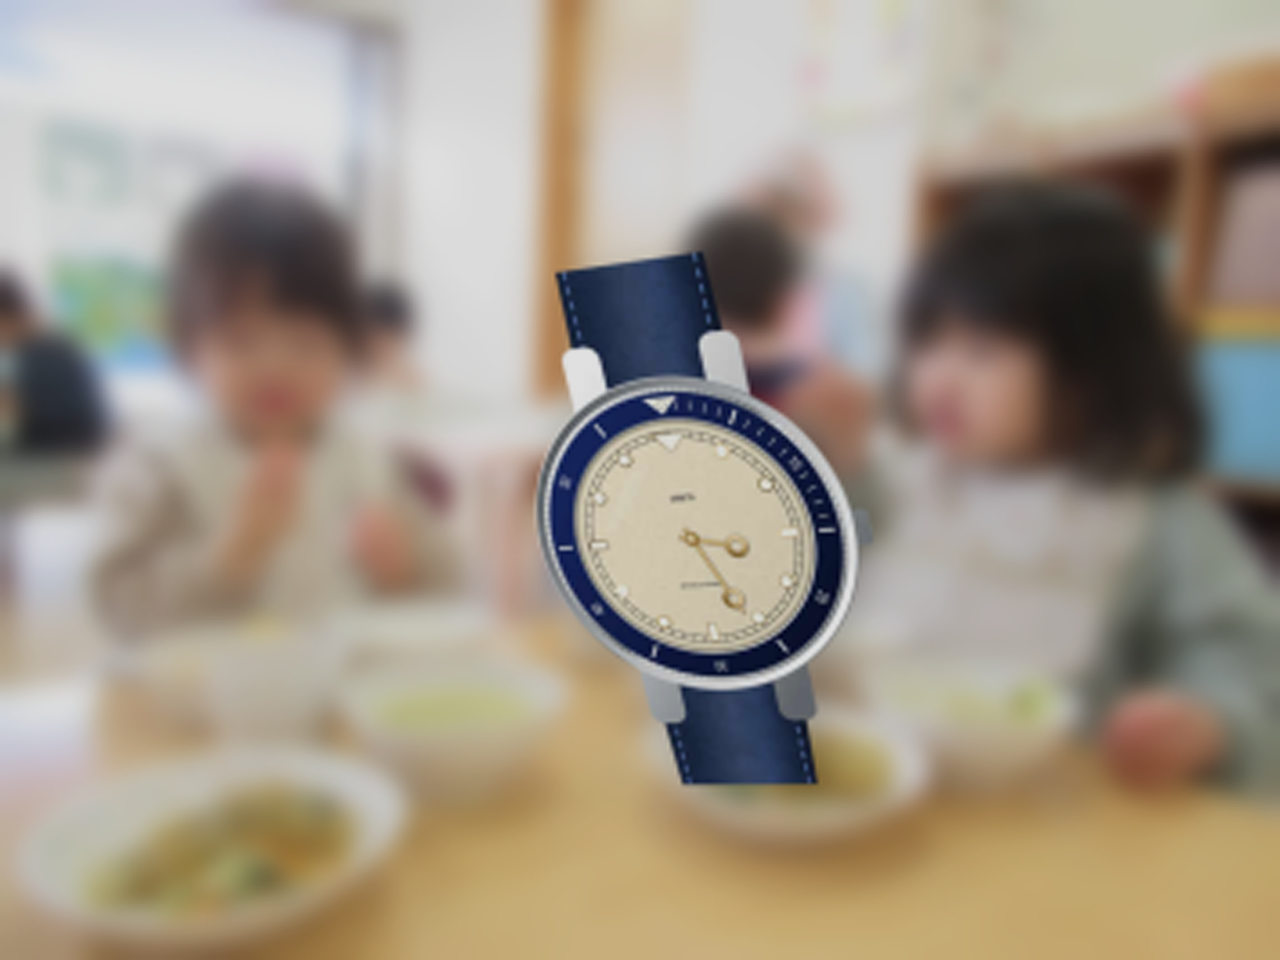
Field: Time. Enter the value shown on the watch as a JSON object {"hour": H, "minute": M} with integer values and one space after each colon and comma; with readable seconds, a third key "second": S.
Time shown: {"hour": 3, "minute": 26}
